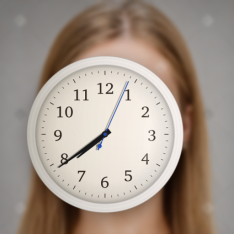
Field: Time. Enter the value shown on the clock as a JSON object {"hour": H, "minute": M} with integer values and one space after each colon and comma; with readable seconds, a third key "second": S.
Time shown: {"hour": 7, "minute": 39, "second": 4}
